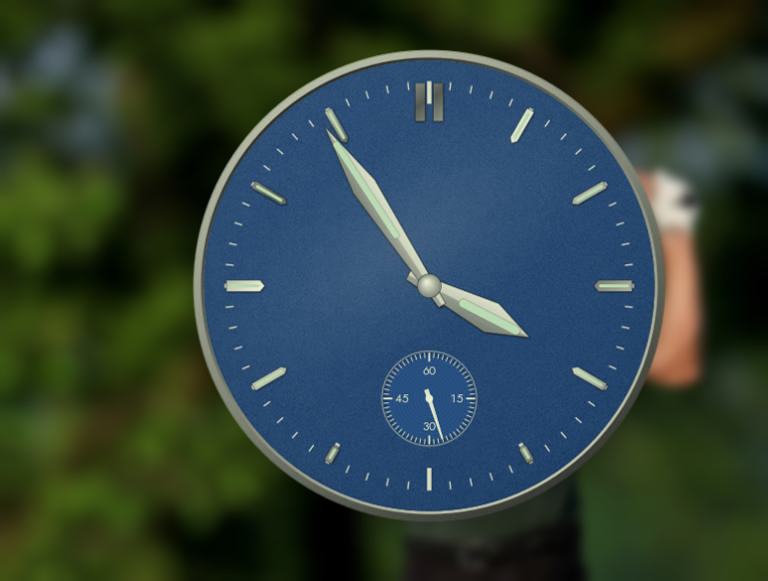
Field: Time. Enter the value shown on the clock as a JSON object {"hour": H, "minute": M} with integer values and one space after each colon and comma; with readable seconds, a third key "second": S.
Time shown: {"hour": 3, "minute": 54, "second": 27}
